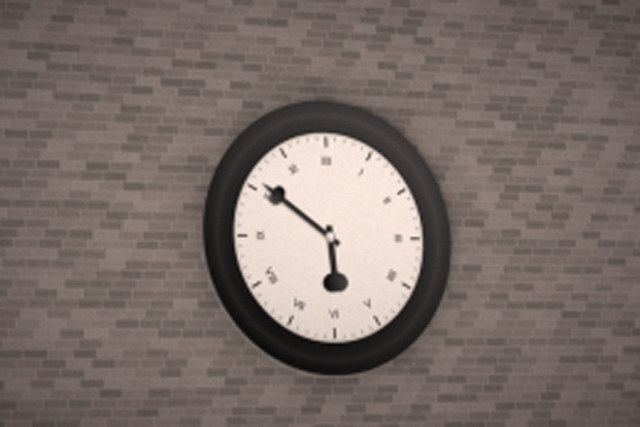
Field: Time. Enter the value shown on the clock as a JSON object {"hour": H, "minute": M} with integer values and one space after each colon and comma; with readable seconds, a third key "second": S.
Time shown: {"hour": 5, "minute": 51}
